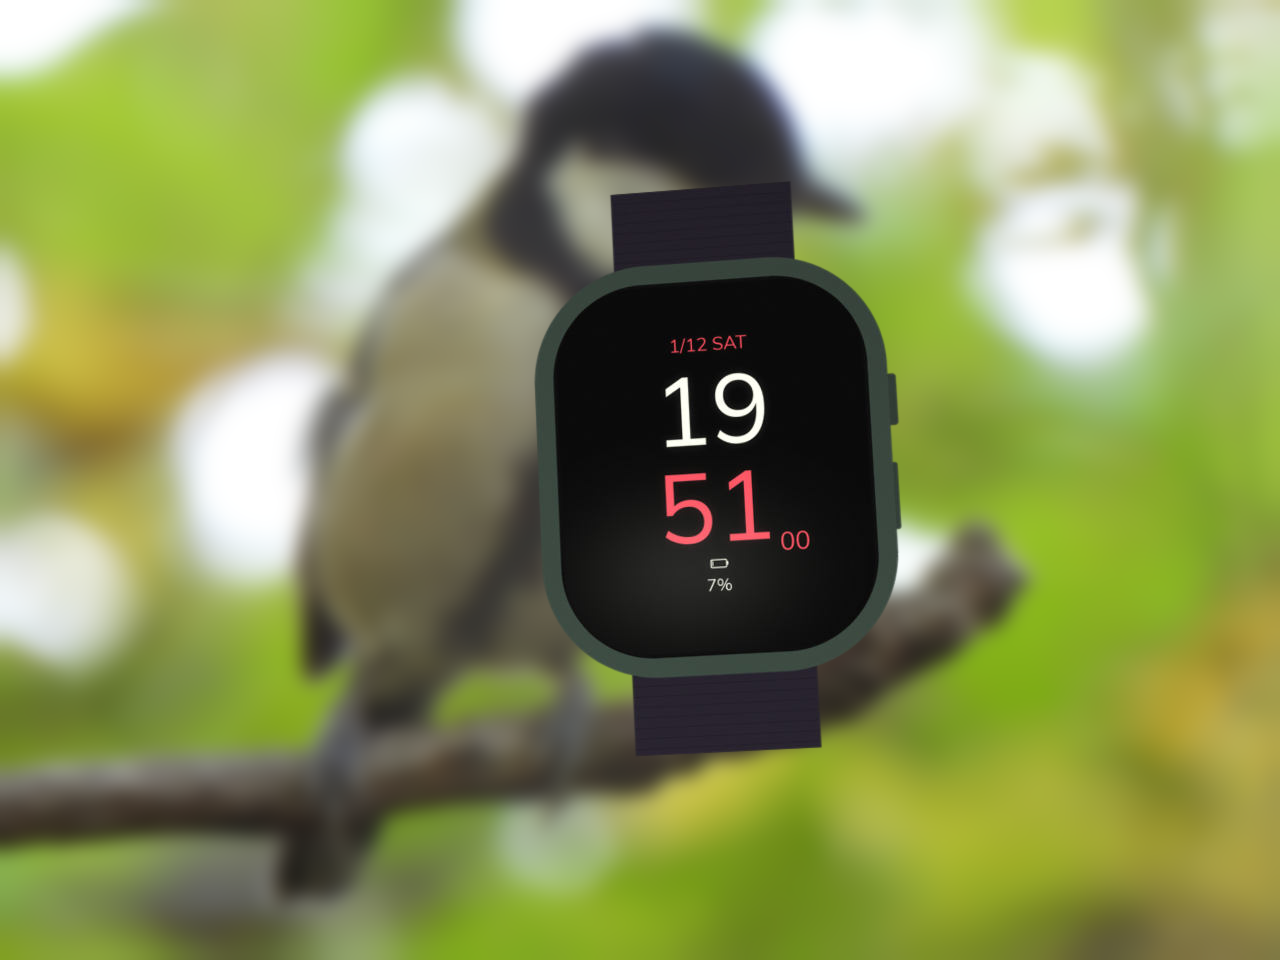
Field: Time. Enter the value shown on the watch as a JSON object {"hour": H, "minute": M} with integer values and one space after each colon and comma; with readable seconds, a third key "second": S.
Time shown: {"hour": 19, "minute": 51, "second": 0}
